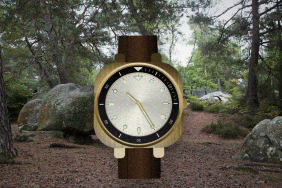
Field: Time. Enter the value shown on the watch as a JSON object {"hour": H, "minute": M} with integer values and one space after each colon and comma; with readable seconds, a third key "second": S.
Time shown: {"hour": 10, "minute": 25}
